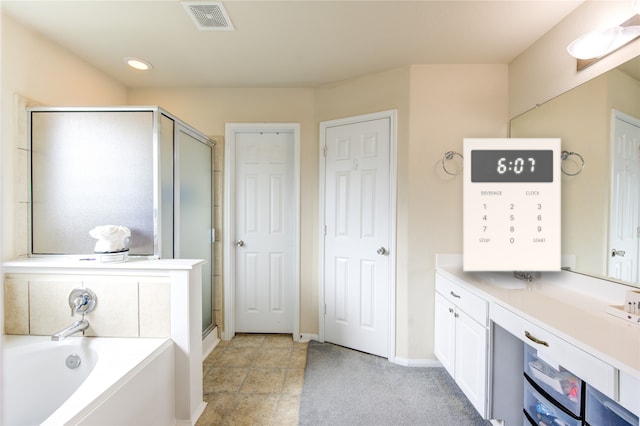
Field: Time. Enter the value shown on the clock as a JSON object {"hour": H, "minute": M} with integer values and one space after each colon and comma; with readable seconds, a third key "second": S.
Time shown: {"hour": 6, "minute": 7}
